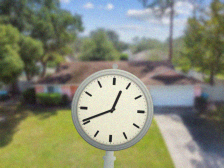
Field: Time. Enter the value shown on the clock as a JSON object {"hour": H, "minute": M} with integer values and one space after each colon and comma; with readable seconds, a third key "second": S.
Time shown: {"hour": 12, "minute": 41}
